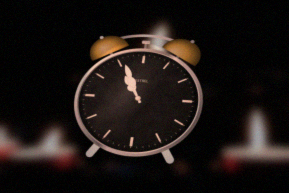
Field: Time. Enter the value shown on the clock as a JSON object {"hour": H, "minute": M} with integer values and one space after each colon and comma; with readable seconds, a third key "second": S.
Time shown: {"hour": 10, "minute": 56}
